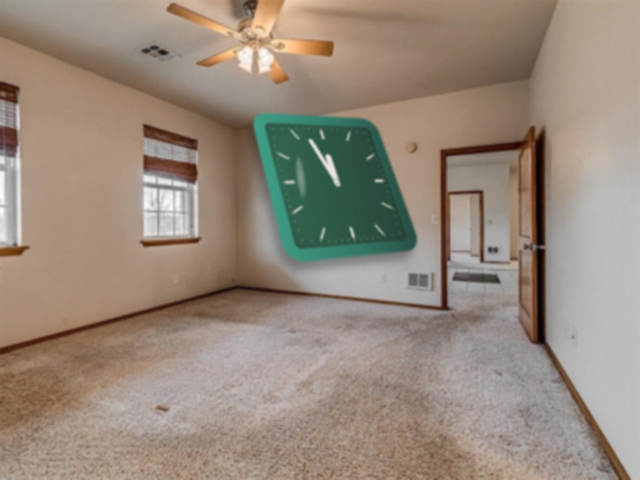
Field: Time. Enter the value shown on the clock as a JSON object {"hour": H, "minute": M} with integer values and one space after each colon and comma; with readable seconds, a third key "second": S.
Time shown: {"hour": 11, "minute": 57}
